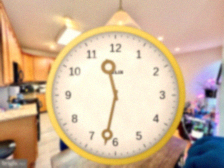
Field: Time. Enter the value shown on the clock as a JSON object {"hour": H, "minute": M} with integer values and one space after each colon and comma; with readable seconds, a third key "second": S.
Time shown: {"hour": 11, "minute": 32}
